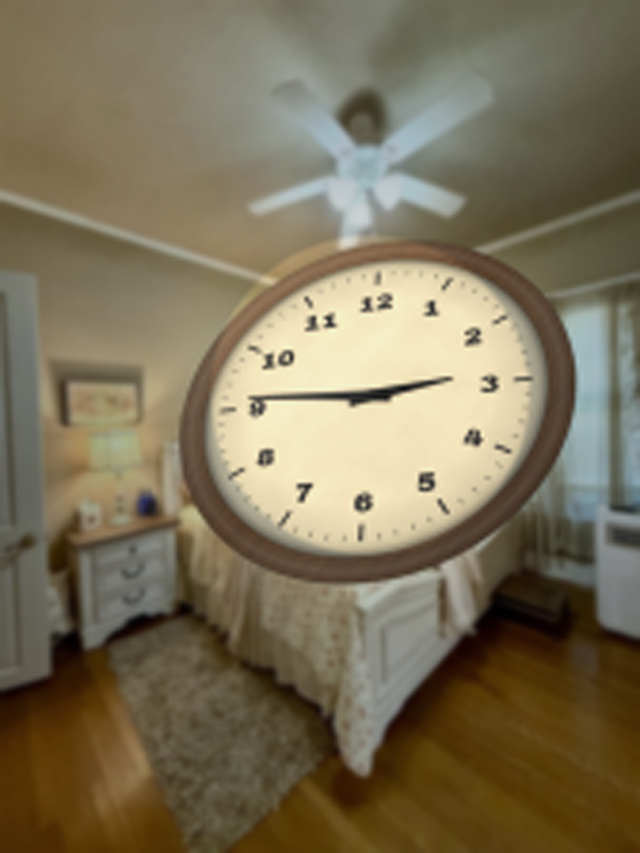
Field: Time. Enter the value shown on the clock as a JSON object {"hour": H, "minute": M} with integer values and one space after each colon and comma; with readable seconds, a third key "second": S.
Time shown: {"hour": 2, "minute": 46}
